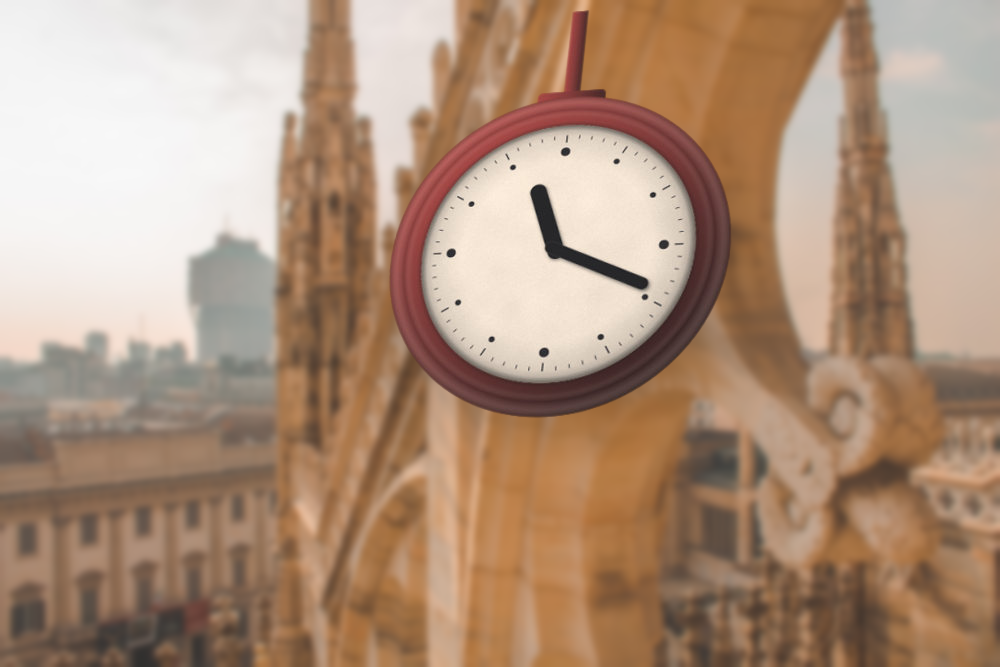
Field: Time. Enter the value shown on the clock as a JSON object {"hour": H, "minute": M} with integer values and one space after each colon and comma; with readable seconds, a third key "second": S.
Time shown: {"hour": 11, "minute": 19}
